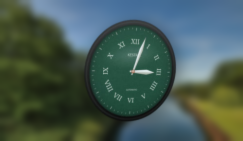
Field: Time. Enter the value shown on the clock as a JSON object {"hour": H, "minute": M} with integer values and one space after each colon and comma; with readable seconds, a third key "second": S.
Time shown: {"hour": 3, "minute": 3}
